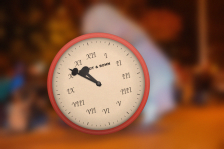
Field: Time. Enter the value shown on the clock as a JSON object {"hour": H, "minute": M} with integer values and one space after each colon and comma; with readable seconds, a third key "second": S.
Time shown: {"hour": 10, "minute": 52}
